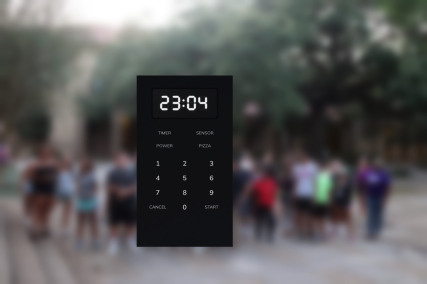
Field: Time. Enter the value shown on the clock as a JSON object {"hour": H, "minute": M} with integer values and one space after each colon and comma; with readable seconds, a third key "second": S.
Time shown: {"hour": 23, "minute": 4}
